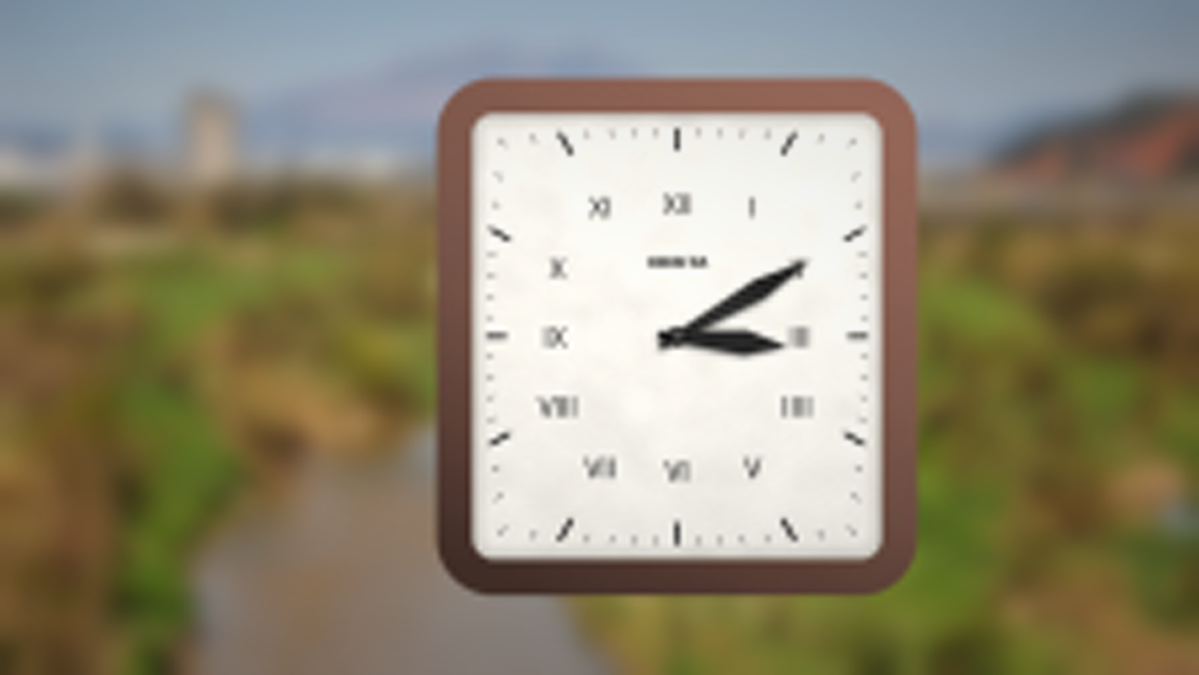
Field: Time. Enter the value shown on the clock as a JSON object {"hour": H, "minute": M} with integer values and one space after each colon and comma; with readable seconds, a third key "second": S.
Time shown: {"hour": 3, "minute": 10}
